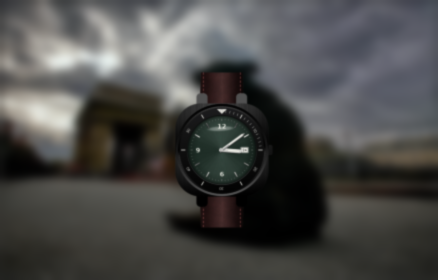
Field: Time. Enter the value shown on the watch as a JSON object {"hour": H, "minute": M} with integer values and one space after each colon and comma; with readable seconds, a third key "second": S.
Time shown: {"hour": 3, "minute": 9}
